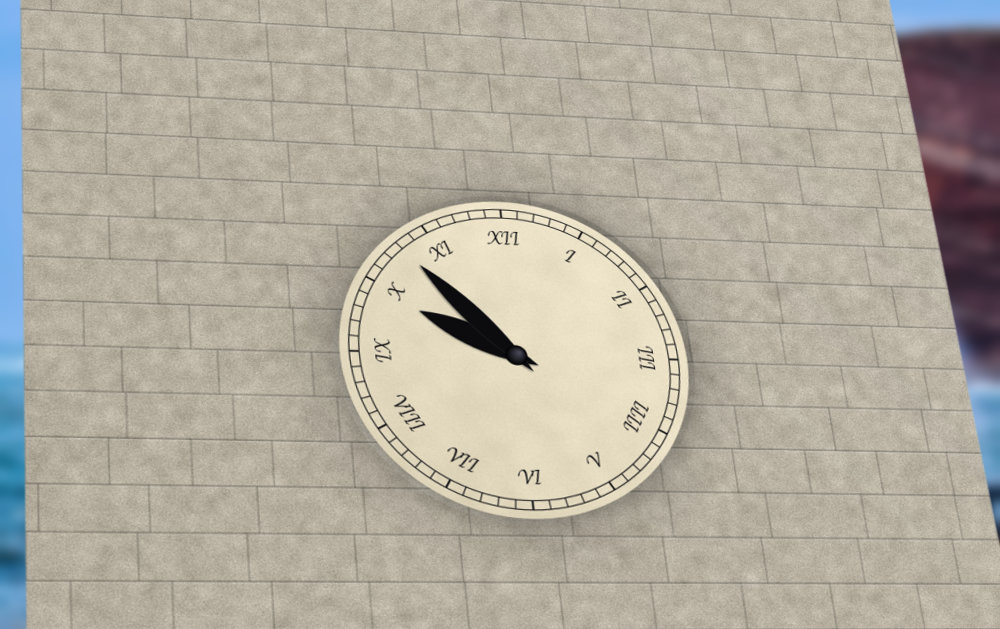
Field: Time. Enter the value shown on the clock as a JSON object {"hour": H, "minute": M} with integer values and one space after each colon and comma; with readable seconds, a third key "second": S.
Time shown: {"hour": 9, "minute": 53}
